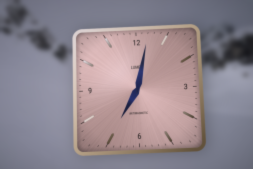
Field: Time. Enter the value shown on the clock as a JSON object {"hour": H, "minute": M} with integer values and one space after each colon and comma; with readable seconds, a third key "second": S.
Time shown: {"hour": 7, "minute": 2}
